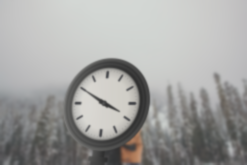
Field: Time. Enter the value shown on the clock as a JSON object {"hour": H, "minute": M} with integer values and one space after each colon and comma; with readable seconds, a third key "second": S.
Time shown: {"hour": 3, "minute": 50}
